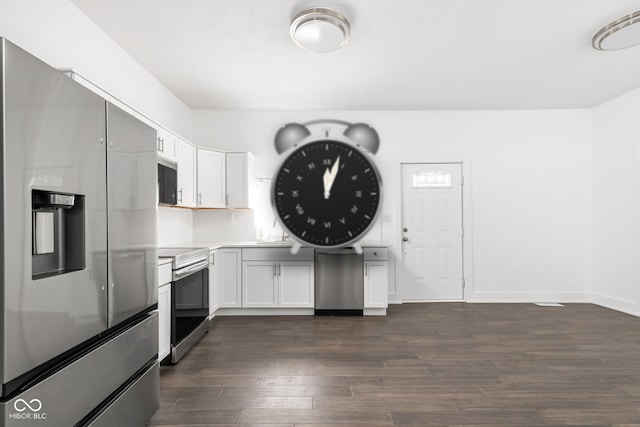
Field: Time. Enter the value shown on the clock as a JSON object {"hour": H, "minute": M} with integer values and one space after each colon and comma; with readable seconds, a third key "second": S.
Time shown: {"hour": 12, "minute": 3}
